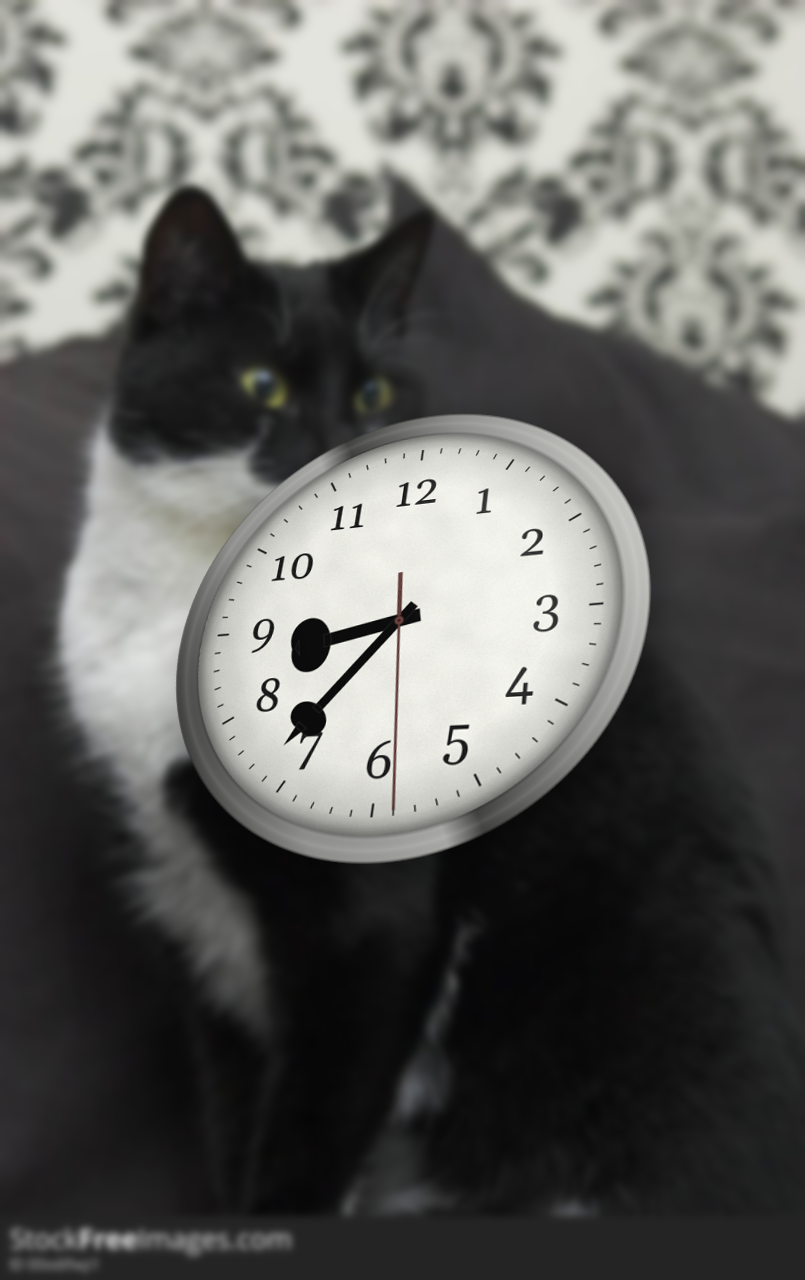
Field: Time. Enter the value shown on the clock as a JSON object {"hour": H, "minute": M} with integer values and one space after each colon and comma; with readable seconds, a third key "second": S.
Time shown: {"hour": 8, "minute": 36, "second": 29}
